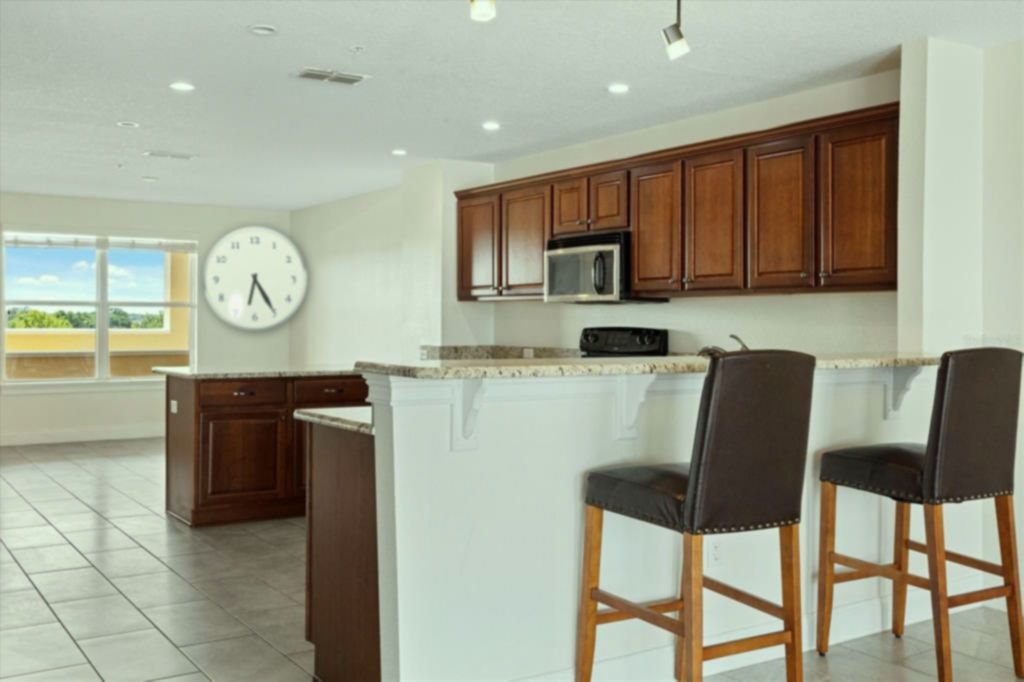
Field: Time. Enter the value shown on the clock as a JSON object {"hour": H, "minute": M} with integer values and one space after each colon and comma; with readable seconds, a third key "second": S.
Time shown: {"hour": 6, "minute": 25}
